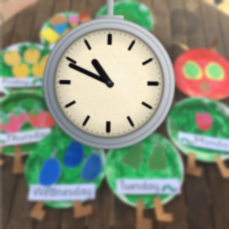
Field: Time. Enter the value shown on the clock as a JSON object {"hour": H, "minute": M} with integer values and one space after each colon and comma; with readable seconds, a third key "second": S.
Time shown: {"hour": 10, "minute": 49}
